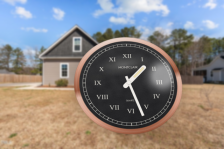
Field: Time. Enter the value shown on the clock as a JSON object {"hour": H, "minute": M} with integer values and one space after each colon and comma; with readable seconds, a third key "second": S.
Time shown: {"hour": 1, "minute": 27}
